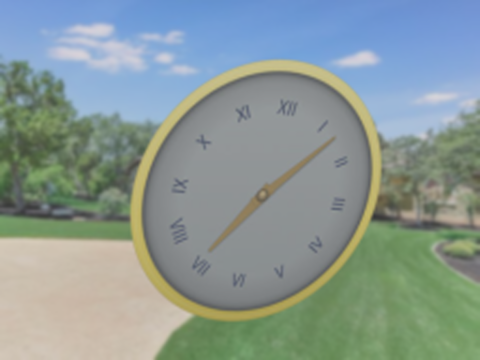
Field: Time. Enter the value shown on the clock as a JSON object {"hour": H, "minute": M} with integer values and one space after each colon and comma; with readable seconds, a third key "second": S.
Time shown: {"hour": 7, "minute": 7}
